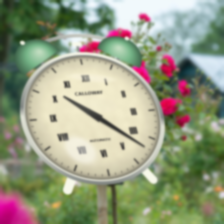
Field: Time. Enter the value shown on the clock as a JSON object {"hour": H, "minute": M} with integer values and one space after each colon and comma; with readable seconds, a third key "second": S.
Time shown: {"hour": 10, "minute": 22}
